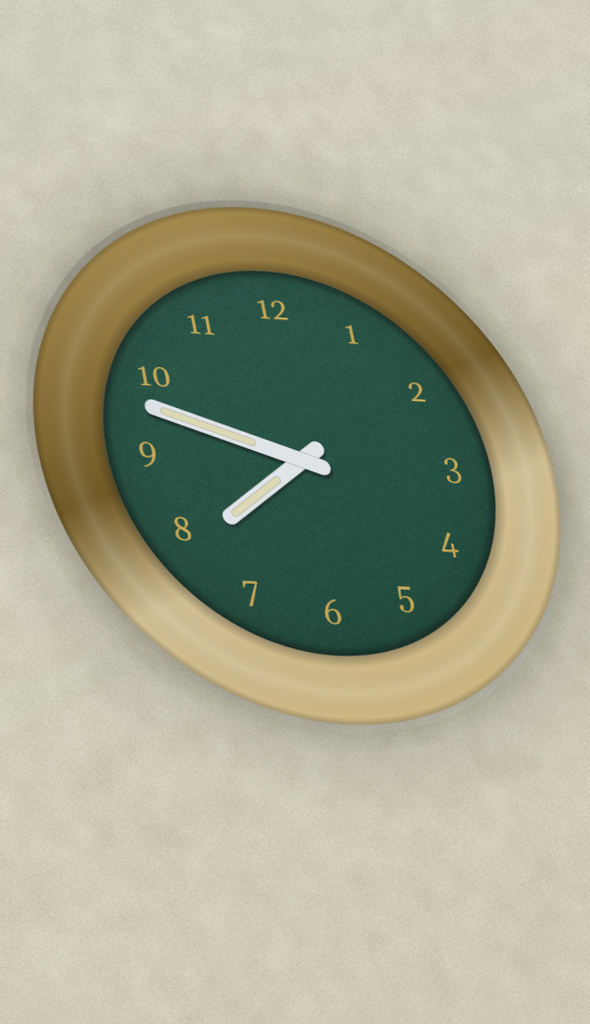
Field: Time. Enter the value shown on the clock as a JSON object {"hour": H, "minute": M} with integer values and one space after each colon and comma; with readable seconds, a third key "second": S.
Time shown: {"hour": 7, "minute": 48}
